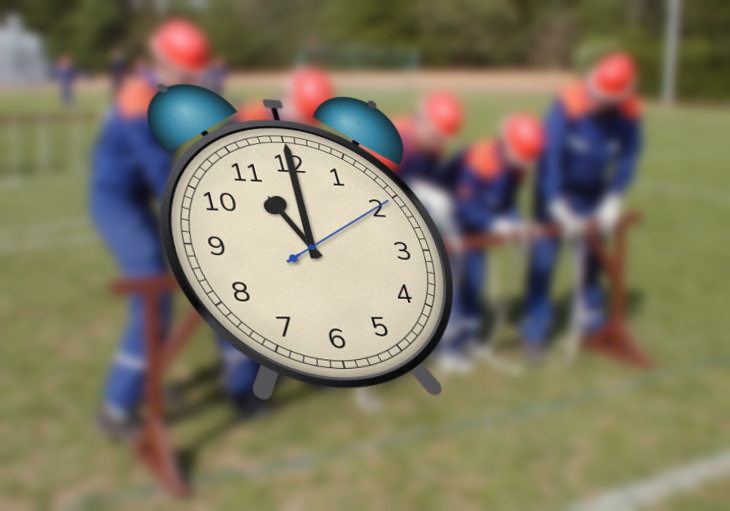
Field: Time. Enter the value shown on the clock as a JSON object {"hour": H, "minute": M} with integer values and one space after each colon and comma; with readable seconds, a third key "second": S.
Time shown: {"hour": 11, "minute": 0, "second": 10}
